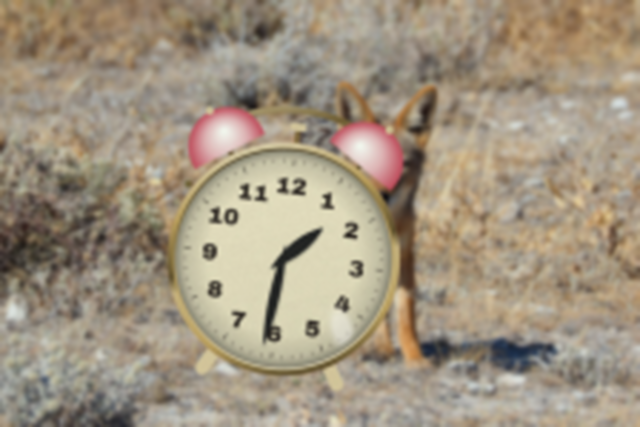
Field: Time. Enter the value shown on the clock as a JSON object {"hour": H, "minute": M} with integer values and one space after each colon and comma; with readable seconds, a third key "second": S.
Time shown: {"hour": 1, "minute": 31}
